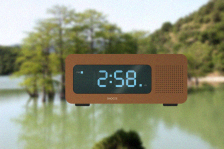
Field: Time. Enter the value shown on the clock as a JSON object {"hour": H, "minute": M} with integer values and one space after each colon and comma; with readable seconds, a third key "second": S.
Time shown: {"hour": 2, "minute": 58}
